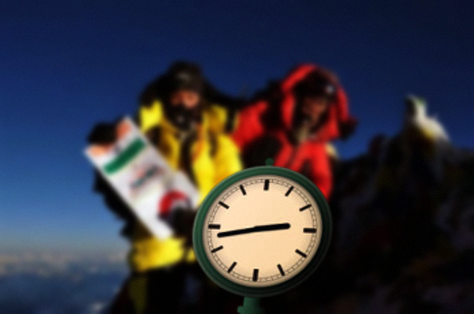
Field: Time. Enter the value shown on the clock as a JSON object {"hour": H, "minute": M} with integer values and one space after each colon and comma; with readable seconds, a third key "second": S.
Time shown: {"hour": 2, "minute": 43}
